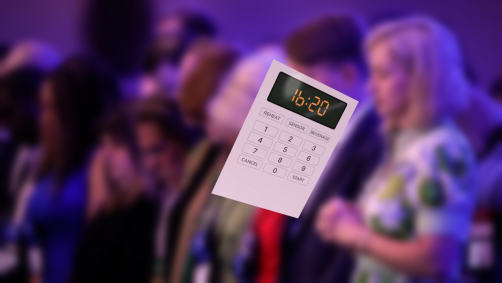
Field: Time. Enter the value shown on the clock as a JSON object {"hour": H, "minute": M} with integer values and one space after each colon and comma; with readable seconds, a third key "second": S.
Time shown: {"hour": 16, "minute": 20}
